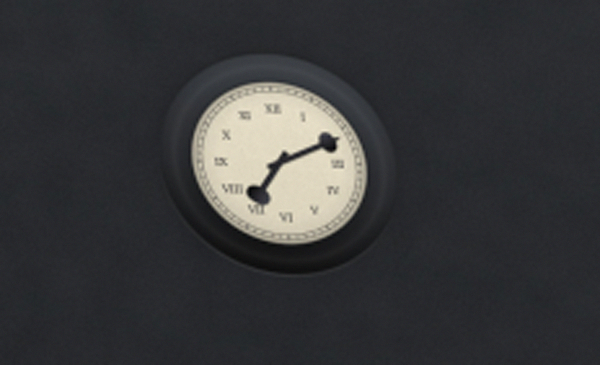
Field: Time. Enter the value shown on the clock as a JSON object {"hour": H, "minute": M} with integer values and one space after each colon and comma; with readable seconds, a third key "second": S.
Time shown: {"hour": 7, "minute": 11}
